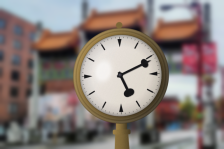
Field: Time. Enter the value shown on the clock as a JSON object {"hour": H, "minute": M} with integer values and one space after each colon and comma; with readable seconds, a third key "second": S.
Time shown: {"hour": 5, "minute": 11}
